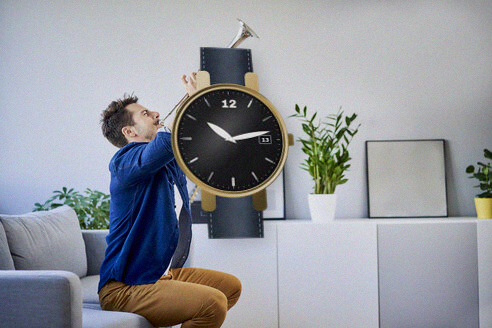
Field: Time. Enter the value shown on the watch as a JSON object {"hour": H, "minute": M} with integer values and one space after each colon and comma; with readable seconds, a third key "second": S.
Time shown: {"hour": 10, "minute": 13}
